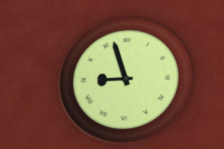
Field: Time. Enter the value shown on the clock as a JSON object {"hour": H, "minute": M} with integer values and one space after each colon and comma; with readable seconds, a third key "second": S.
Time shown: {"hour": 8, "minute": 57}
